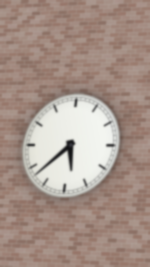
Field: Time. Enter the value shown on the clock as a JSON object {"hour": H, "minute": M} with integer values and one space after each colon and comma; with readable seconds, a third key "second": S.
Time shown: {"hour": 5, "minute": 38}
